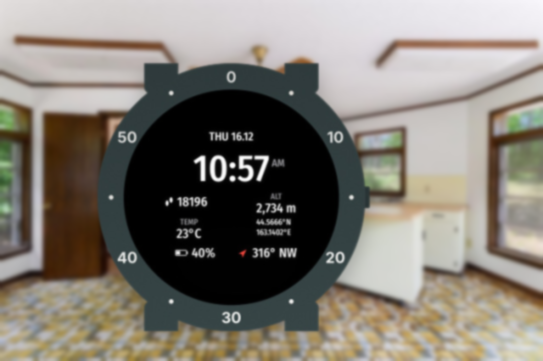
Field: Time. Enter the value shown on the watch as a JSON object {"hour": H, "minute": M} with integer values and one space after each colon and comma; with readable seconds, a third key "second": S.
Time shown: {"hour": 10, "minute": 57}
